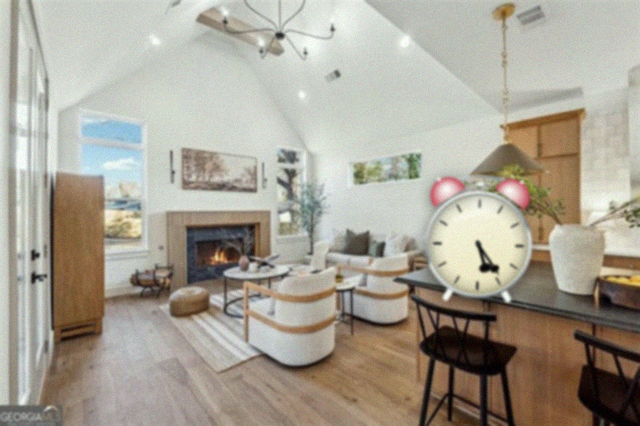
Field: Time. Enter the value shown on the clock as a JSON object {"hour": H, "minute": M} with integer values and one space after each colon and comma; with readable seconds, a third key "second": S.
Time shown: {"hour": 5, "minute": 24}
